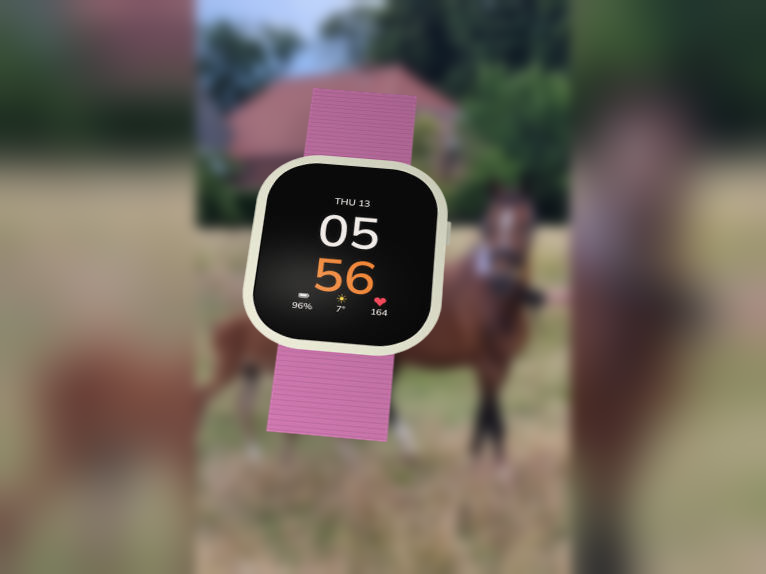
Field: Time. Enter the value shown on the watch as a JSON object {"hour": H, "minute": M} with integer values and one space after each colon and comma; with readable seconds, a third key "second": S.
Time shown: {"hour": 5, "minute": 56}
